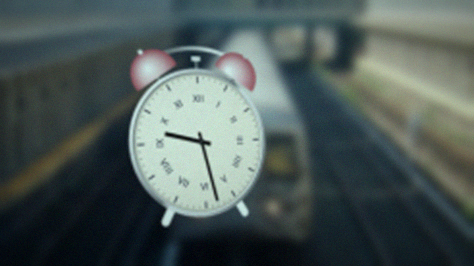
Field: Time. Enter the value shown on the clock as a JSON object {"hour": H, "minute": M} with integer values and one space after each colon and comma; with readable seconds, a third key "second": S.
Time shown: {"hour": 9, "minute": 28}
